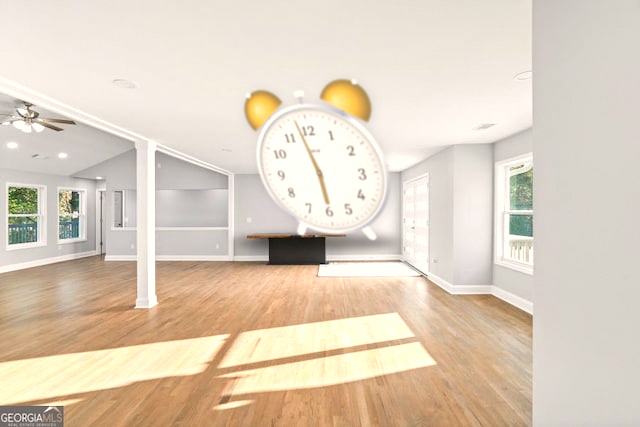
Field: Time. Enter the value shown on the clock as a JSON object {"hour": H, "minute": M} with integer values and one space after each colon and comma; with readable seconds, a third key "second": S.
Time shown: {"hour": 5, "minute": 58}
